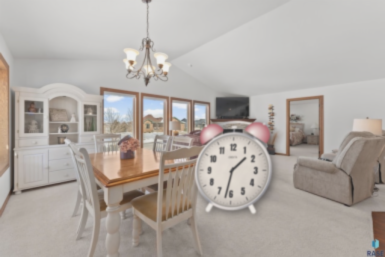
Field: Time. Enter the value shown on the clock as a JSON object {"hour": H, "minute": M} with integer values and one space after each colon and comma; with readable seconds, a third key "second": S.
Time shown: {"hour": 1, "minute": 32}
